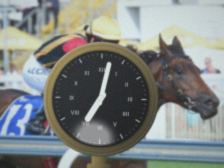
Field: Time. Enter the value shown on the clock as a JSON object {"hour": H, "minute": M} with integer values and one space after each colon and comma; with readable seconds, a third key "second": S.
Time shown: {"hour": 7, "minute": 2}
